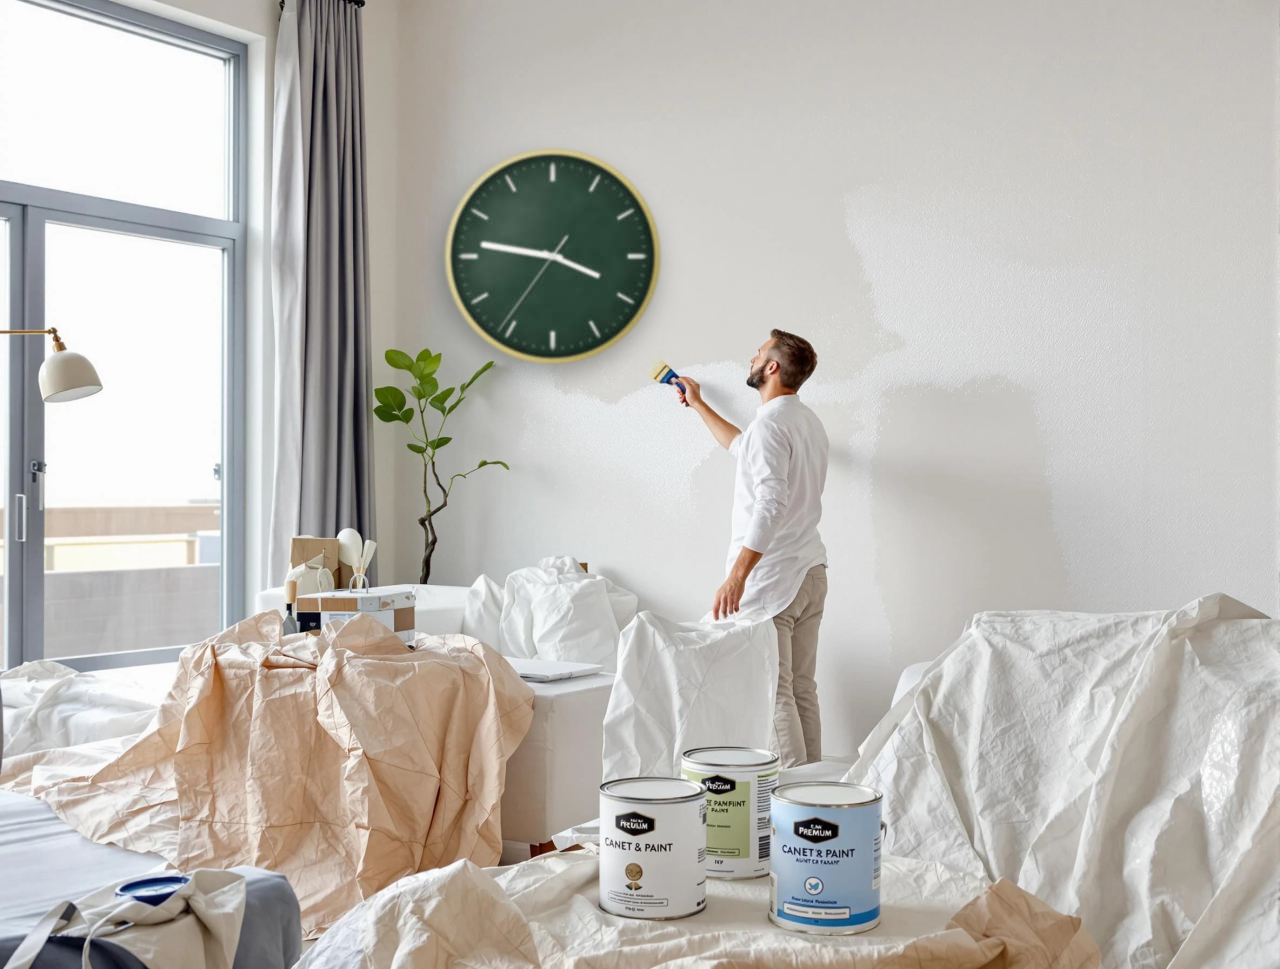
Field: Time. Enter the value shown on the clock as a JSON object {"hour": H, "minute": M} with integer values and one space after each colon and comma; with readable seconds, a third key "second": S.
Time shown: {"hour": 3, "minute": 46, "second": 36}
